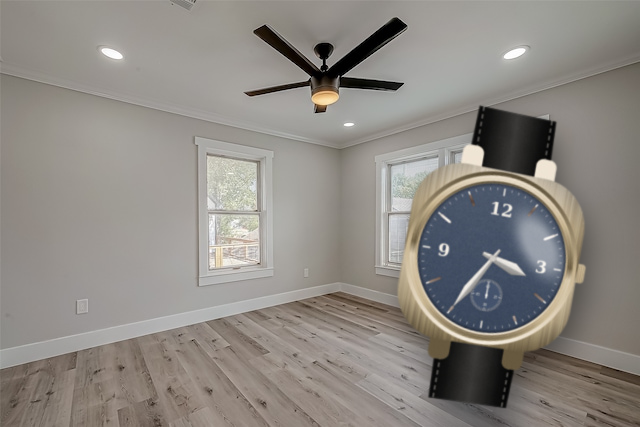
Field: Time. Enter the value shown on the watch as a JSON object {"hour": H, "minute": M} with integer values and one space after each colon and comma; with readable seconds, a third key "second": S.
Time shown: {"hour": 3, "minute": 35}
